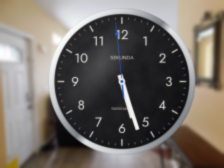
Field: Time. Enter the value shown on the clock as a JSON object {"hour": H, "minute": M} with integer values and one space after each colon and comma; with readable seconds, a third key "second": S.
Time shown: {"hour": 5, "minute": 26, "second": 59}
